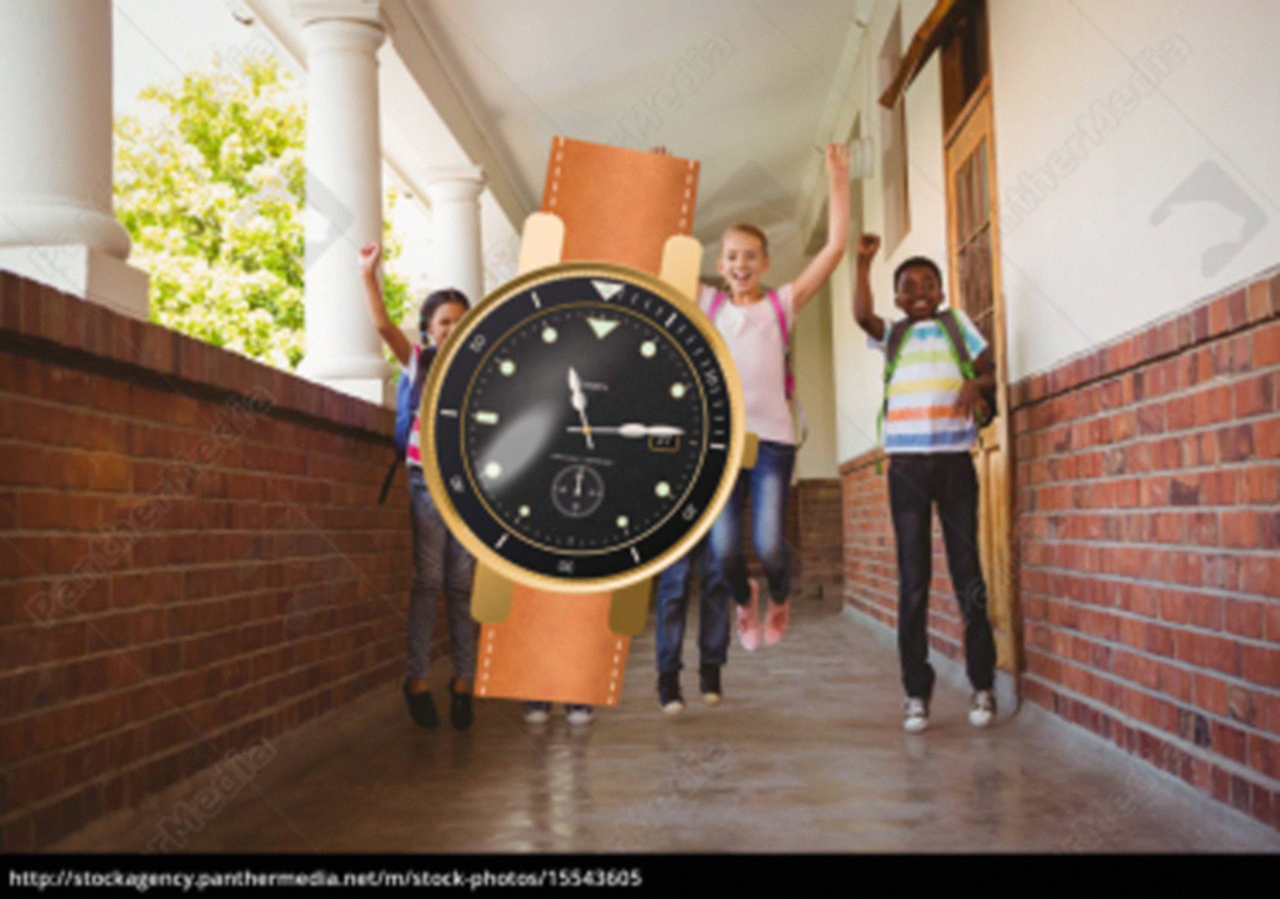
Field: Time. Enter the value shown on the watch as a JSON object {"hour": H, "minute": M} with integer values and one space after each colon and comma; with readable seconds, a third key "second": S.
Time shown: {"hour": 11, "minute": 14}
